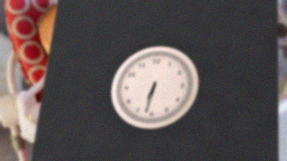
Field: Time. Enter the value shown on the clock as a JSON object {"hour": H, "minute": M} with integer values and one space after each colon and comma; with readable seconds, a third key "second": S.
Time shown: {"hour": 6, "minute": 32}
